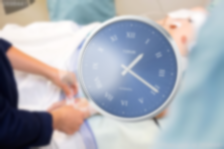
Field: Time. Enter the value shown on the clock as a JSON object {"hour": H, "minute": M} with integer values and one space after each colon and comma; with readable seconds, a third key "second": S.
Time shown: {"hour": 1, "minute": 20}
